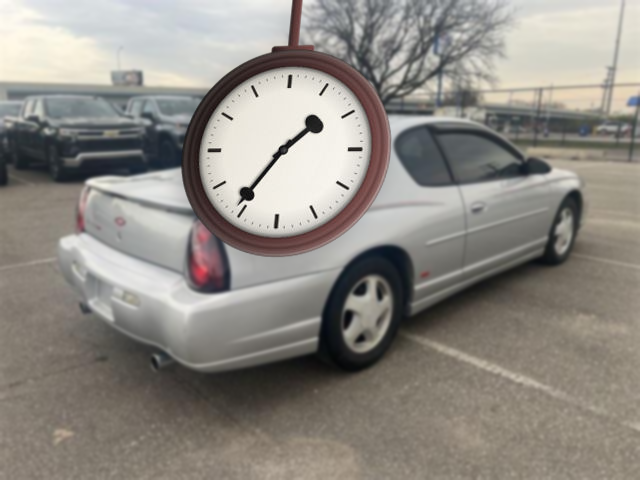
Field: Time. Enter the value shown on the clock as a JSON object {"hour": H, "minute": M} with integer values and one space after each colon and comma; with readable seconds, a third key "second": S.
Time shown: {"hour": 1, "minute": 36}
